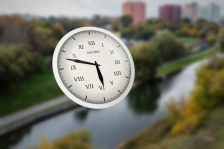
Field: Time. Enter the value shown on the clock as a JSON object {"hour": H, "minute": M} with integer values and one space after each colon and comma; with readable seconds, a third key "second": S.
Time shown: {"hour": 5, "minute": 48}
